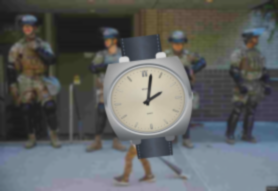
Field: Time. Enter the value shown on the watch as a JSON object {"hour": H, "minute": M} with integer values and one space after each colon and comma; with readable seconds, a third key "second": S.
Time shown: {"hour": 2, "minute": 2}
